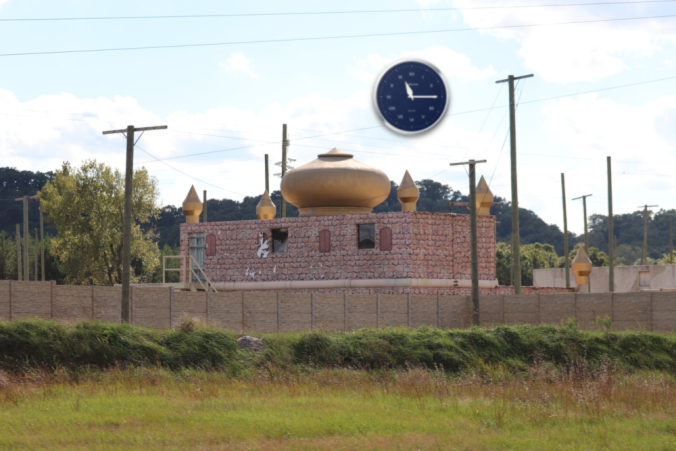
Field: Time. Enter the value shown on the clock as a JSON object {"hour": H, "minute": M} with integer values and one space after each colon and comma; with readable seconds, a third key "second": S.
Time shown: {"hour": 11, "minute": 15}
